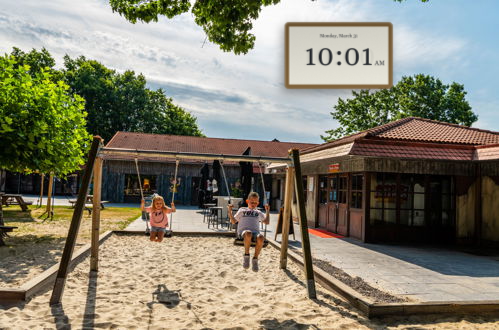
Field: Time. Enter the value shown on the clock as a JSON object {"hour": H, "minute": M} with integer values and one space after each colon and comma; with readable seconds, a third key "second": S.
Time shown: {"hour": 10, "minute": 1}
